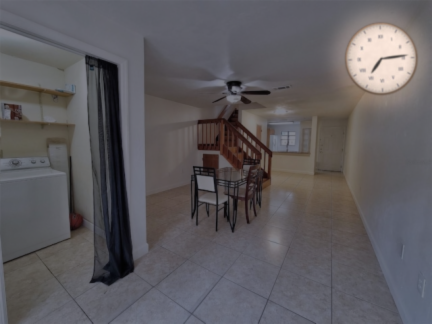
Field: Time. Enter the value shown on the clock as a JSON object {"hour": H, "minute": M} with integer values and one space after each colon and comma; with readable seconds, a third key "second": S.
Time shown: {"hour": 7, "minute": 14}
